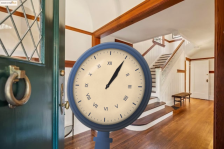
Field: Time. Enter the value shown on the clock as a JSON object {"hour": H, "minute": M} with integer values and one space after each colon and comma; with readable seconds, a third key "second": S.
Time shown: {"hour": 1, "minute": 5}
